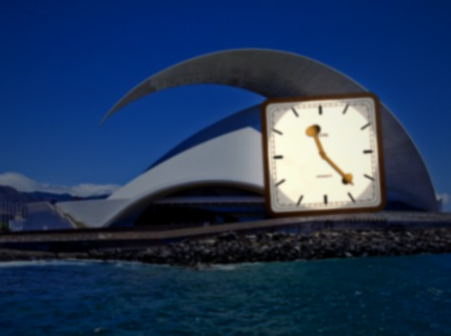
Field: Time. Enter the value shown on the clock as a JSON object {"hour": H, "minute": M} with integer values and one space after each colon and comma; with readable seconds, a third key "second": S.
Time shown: {"hour": 11, "minute": 23}
